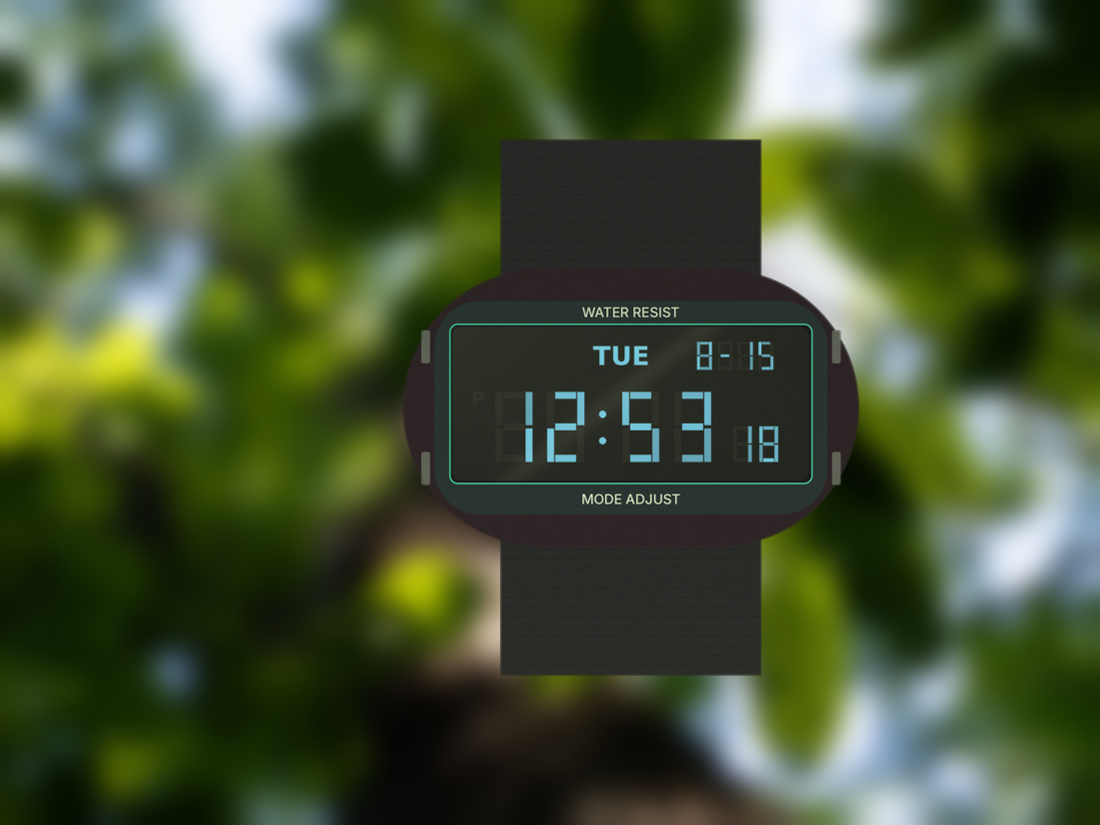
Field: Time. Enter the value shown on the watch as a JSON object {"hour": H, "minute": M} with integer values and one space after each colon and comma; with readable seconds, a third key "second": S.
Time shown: {"hour": 12, "minute": 53, "second": 18}
